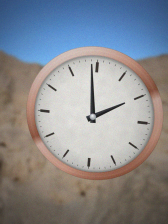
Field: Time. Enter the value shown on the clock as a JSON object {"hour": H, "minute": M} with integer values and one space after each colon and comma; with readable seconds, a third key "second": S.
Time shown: {"hour": 1, "minute": 59}
